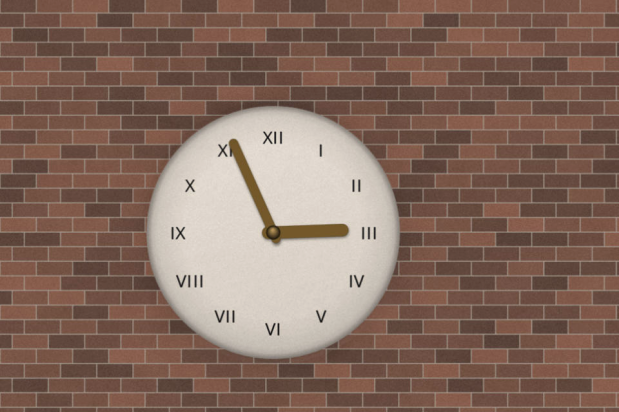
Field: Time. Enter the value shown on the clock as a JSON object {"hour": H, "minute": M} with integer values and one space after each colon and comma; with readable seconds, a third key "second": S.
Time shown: {"hour": 2, "minute": 56}
